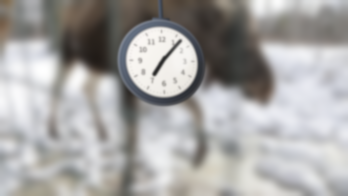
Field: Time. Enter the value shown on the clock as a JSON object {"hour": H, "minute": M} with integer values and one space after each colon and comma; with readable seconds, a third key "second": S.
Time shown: {"hour": 7, "minute": 7}
